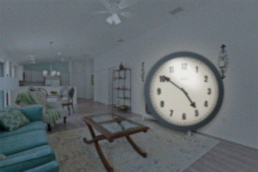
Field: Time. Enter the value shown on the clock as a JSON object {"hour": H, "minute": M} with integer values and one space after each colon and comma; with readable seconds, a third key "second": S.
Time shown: {"hour": 4, "minute": 51}
